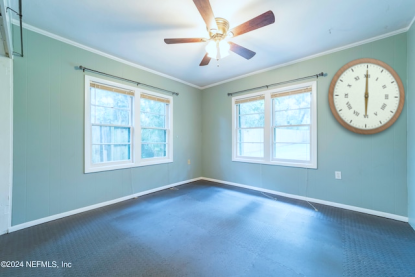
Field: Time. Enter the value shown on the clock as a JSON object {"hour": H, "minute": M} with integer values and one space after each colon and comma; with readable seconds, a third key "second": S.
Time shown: {"hour": 6, "minute": 0}
